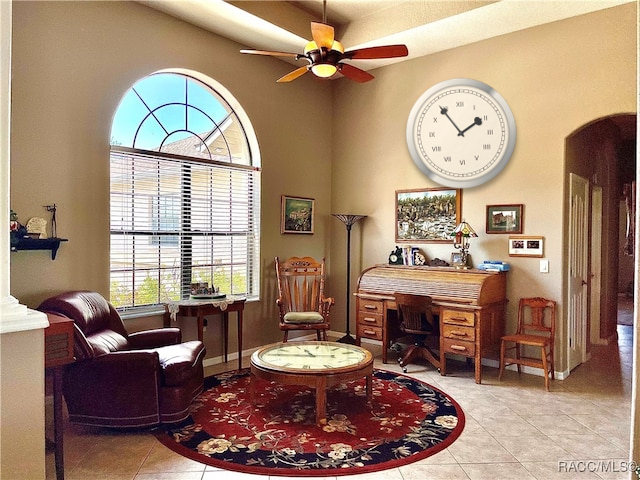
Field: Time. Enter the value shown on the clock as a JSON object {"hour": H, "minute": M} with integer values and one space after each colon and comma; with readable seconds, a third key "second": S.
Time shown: {"hour": 1, "minute": 54}
